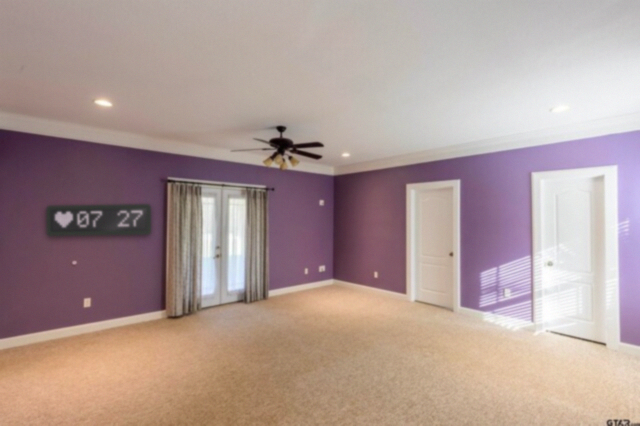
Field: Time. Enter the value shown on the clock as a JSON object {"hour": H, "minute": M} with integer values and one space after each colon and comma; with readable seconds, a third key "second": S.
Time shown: {"hour": 7, "minute": 27}
